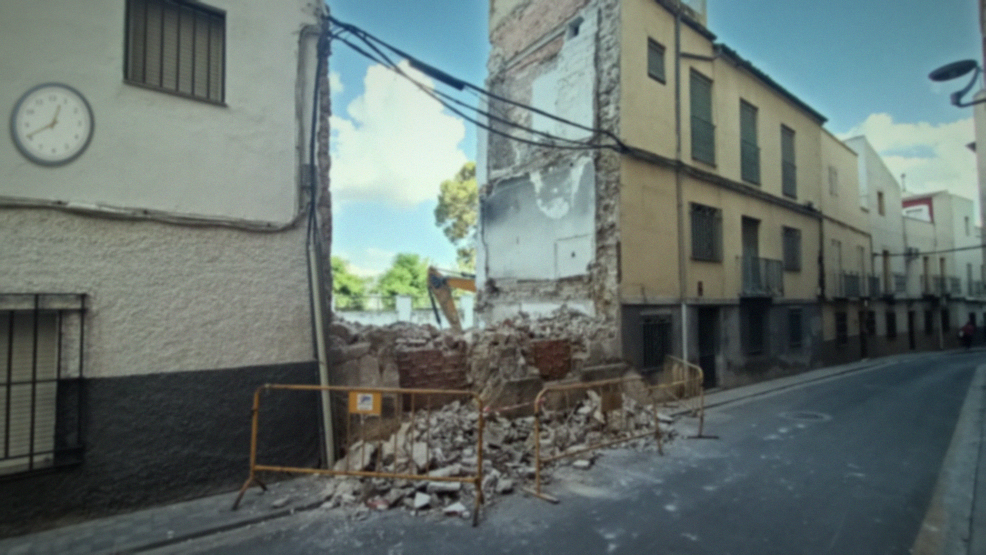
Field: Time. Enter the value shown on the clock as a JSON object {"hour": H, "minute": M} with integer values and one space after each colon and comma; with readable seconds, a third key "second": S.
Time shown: {"hour": 12, "minute": 41}
